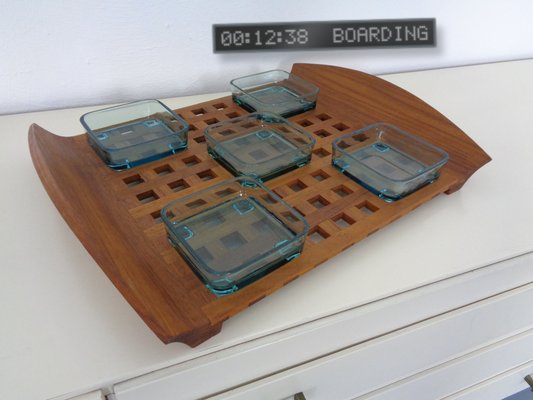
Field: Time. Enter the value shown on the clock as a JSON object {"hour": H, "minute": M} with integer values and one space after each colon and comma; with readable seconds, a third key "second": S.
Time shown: {"hour": 0, "minute": 12, "second": 38}
